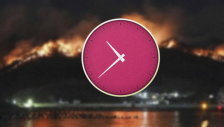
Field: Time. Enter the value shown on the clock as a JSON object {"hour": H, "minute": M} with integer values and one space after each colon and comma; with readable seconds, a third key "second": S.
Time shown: {"hour": 10, "minute": 38}
